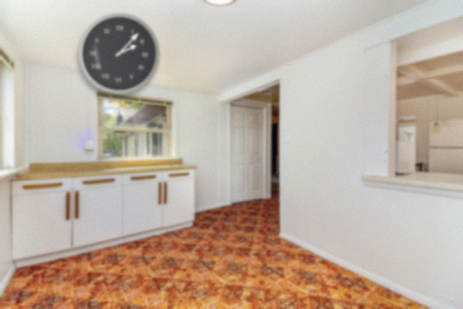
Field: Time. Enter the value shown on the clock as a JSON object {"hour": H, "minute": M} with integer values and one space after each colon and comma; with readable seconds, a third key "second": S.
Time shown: {"hour": 2, "minute": 7}
